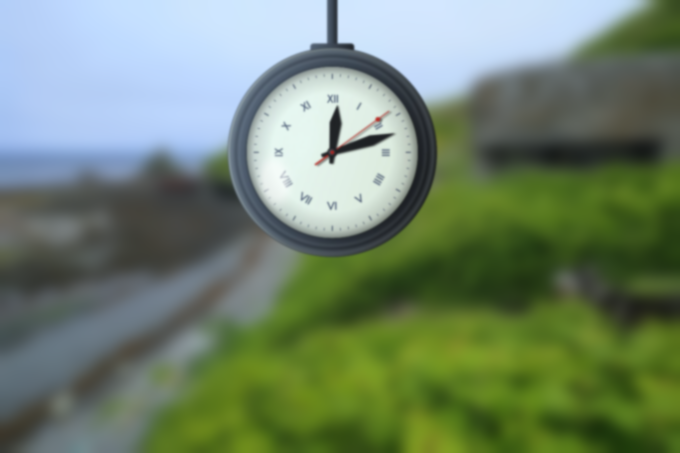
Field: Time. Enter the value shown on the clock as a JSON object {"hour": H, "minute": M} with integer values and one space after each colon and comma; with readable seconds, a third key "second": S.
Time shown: {"hour": 12, "minute": 12, "second": 9}
